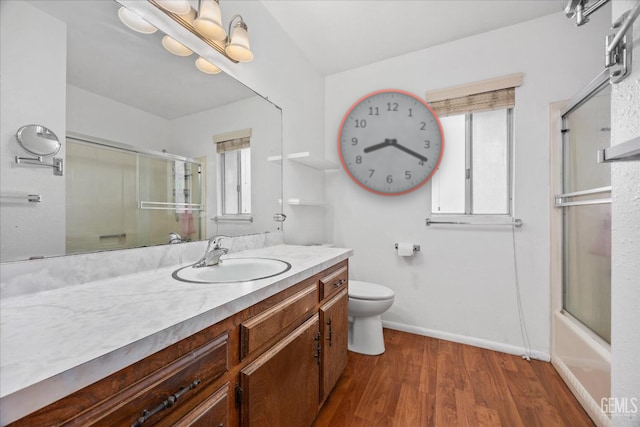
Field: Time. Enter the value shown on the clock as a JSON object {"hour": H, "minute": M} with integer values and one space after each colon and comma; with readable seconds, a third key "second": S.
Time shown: {"hour": 8, "minute": 19}
